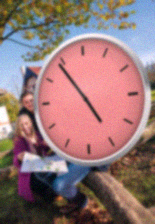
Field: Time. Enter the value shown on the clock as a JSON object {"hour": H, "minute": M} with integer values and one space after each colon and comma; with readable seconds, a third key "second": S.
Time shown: {"hour": 4, "minute": 54}
